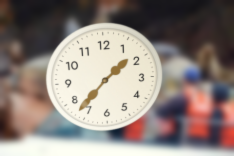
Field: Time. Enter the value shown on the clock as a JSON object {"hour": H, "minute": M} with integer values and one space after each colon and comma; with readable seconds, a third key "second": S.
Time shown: {"hour": 1, "minute": 37}
